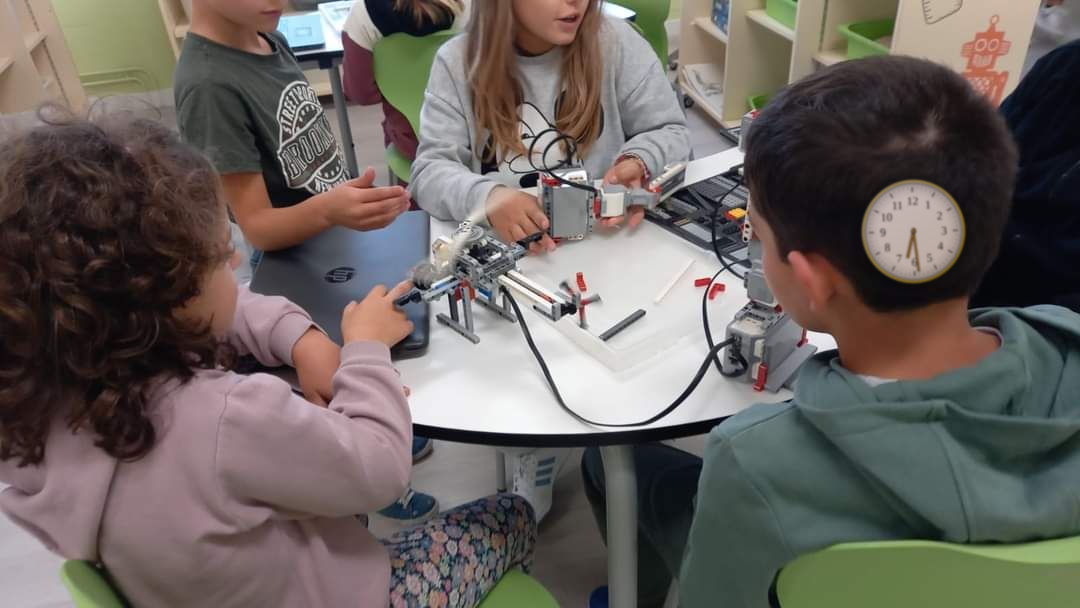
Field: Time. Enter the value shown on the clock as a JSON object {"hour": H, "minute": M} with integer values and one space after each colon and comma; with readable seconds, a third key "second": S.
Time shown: {"hour": 6, "minute": 29}
